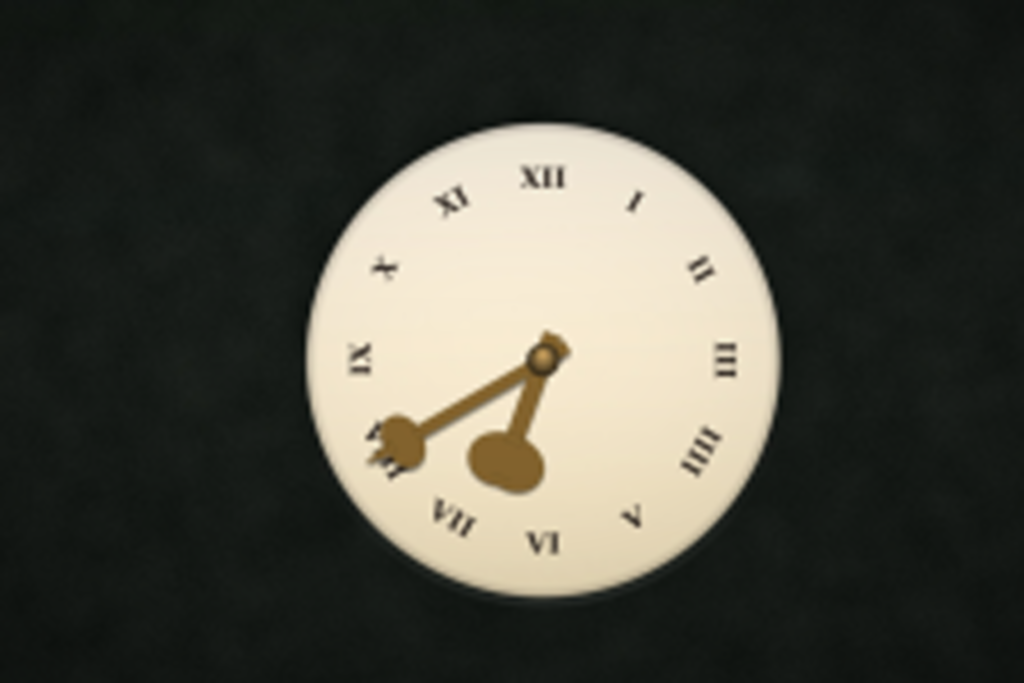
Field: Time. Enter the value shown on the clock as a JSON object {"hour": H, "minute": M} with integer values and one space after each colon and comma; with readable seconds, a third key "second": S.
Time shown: {"hour": 6, "minute": 40}
